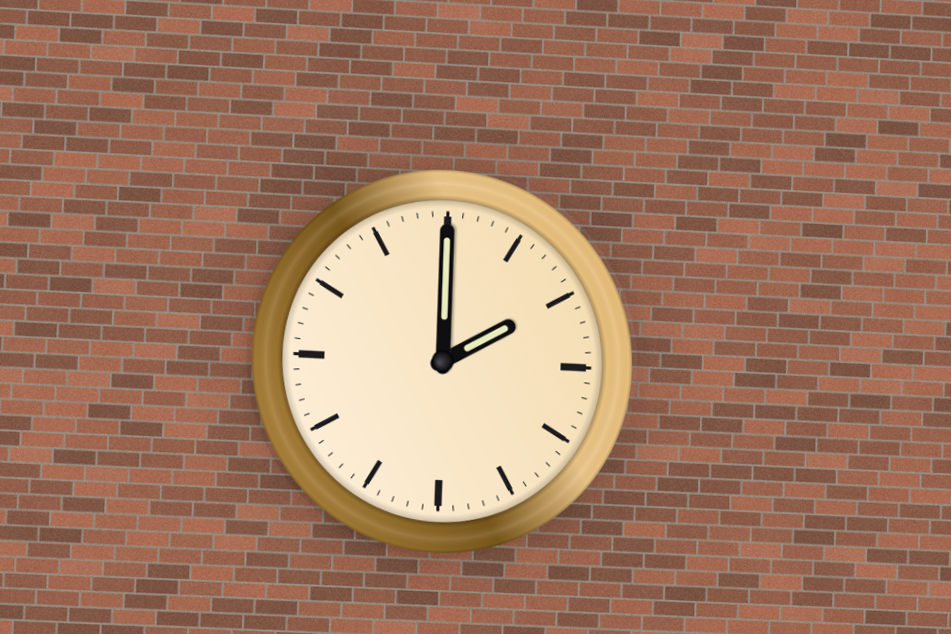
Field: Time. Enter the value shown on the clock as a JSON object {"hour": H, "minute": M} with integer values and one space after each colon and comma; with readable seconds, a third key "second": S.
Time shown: {"hour": 2, "minute": 0}
